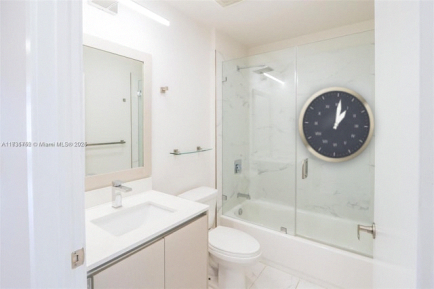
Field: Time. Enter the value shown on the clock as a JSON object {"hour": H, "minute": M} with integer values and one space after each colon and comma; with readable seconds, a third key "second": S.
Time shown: {"hour": 1, "minute": 1}
